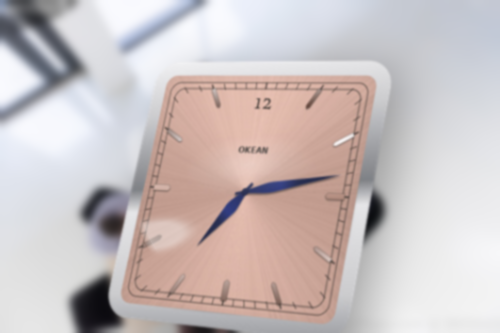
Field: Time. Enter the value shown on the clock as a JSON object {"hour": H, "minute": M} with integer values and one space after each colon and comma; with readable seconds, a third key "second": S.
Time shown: {"hour": 7, "minute": 13}
